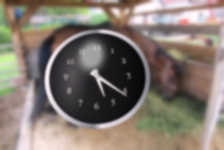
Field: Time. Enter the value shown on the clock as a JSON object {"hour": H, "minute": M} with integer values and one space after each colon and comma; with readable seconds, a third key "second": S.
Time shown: {"hour": 5, "minute": 21}
